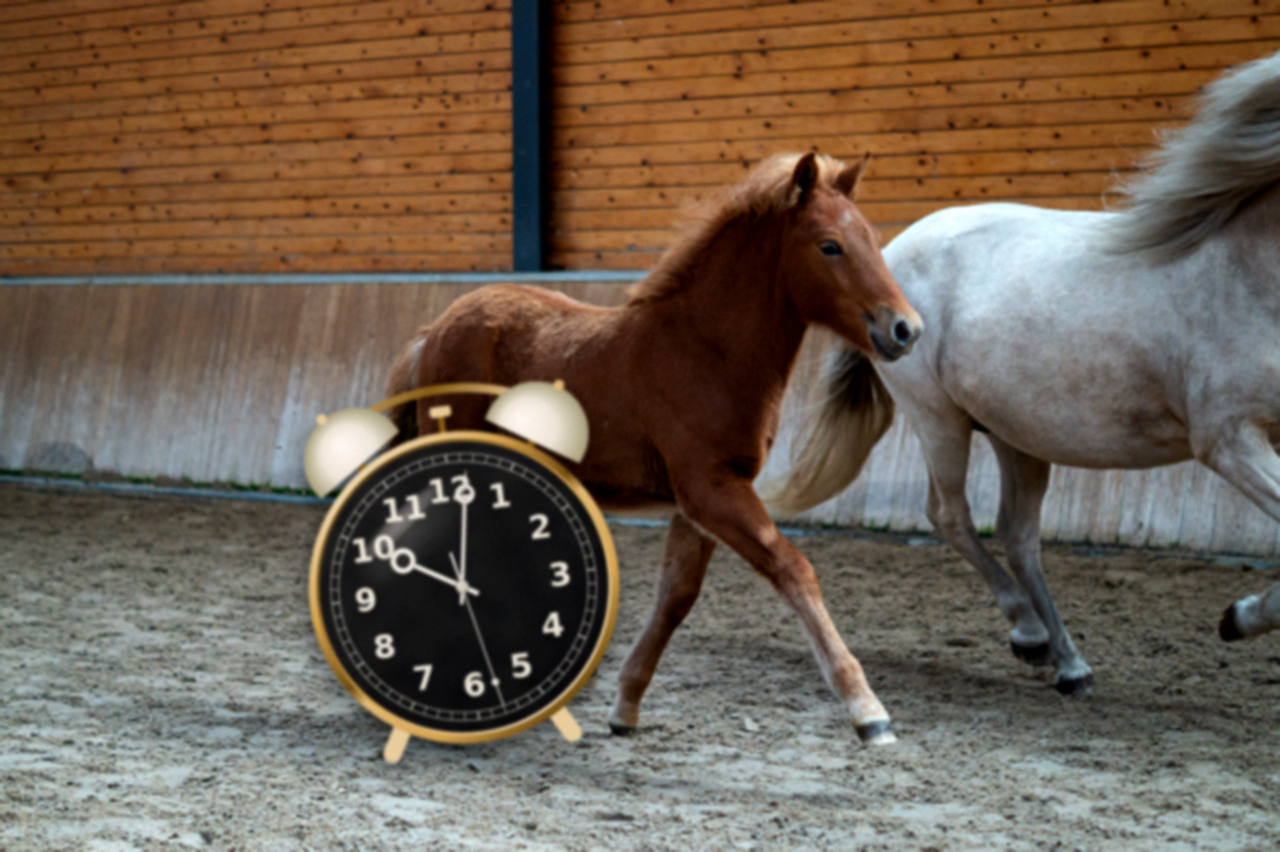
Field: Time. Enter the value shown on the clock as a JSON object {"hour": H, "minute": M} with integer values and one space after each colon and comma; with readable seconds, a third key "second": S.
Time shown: {"hour": 10, "minute": 1, "second": 28}
